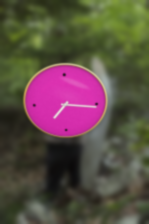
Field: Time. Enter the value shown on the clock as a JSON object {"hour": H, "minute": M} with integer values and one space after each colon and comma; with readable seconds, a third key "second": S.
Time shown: {"hour": 7, "minute": 16}
